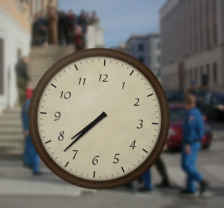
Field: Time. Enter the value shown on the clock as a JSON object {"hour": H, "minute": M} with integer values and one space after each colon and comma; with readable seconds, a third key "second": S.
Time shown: {"hour": 7, "minute": 37}
